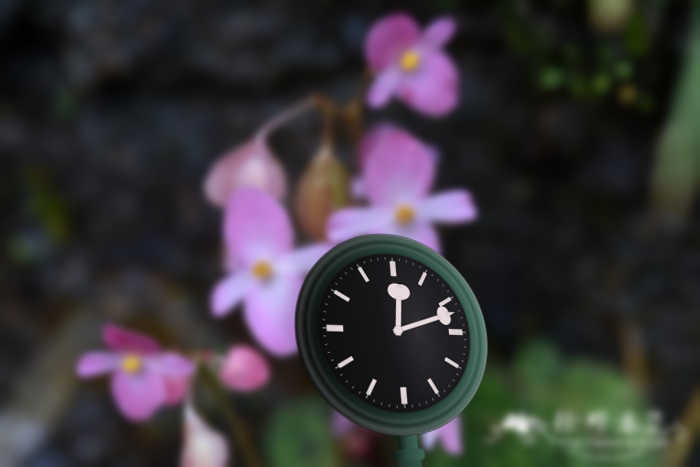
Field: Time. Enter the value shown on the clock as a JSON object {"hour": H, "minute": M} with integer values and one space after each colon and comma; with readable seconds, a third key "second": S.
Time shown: {"hour": 12, "minute": 12}
